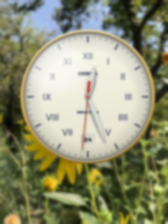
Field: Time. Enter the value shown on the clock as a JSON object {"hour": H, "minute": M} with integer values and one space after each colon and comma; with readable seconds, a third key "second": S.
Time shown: {"hour": 12, "minute": 26, "second": 31}
